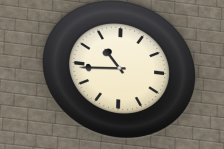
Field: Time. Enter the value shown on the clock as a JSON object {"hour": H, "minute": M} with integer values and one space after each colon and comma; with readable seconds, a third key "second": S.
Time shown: {"hour": 10, "minute": 44}
